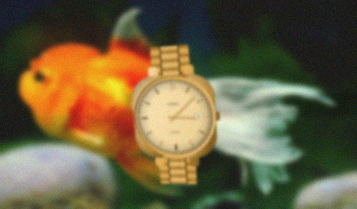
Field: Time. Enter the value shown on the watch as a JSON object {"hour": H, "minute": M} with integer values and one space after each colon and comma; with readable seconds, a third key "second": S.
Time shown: {"hour": 3, "minute": 8}
